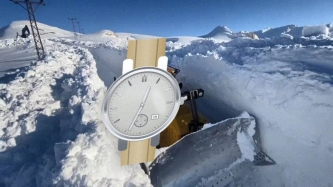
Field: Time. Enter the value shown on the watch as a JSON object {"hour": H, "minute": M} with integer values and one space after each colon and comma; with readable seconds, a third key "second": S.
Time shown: {"hour": 12, "minute": 34}
